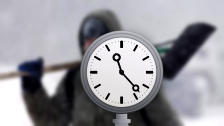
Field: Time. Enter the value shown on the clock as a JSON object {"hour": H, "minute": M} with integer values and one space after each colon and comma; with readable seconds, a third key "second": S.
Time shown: {"hour": 11, "minute": 23}
